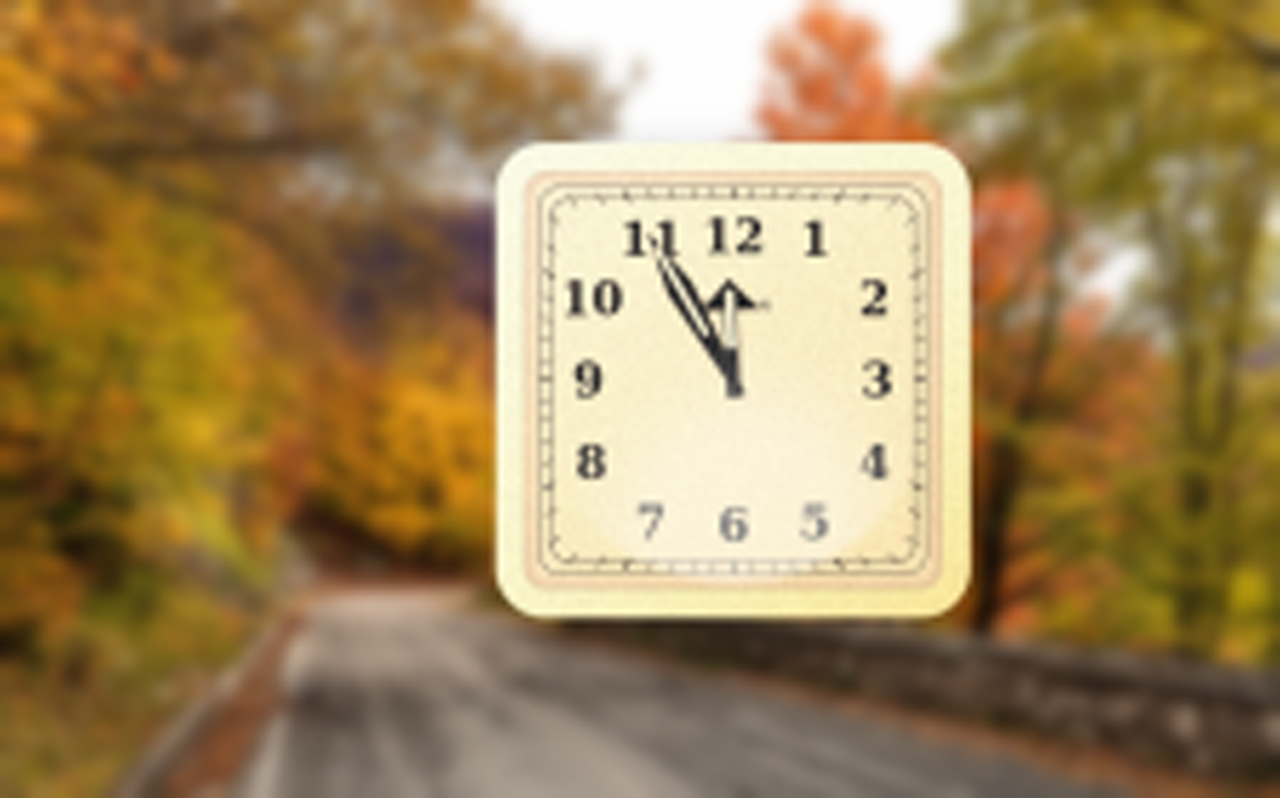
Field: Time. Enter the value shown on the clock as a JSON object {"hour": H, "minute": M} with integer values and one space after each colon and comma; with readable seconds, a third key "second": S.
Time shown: {"hour": 11, "minute": 55}
